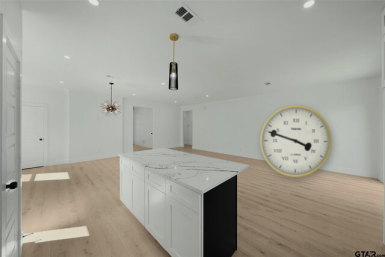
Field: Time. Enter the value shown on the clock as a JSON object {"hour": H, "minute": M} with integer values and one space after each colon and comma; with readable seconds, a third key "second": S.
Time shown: {"hour": 3, "minute": 48}
